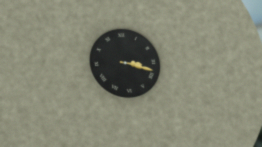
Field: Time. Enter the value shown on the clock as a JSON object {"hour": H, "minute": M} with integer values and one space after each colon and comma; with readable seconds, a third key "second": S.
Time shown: {"hour": 3, "minute": 18}
